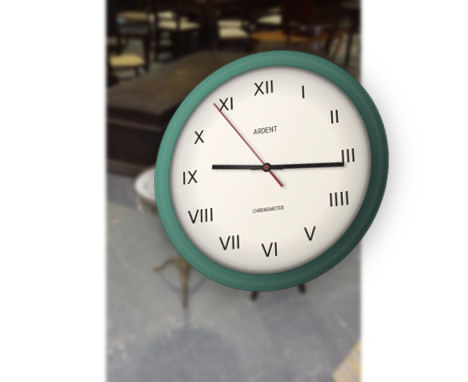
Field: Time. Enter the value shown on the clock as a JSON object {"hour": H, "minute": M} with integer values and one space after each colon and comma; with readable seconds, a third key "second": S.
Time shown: {"hour": 9, "minute": 15, "second": 54}
